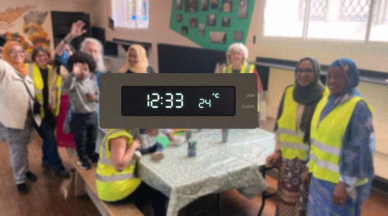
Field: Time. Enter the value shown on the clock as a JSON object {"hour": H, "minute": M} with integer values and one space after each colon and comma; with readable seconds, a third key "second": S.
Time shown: {"hour": 12, "minute": 33}
